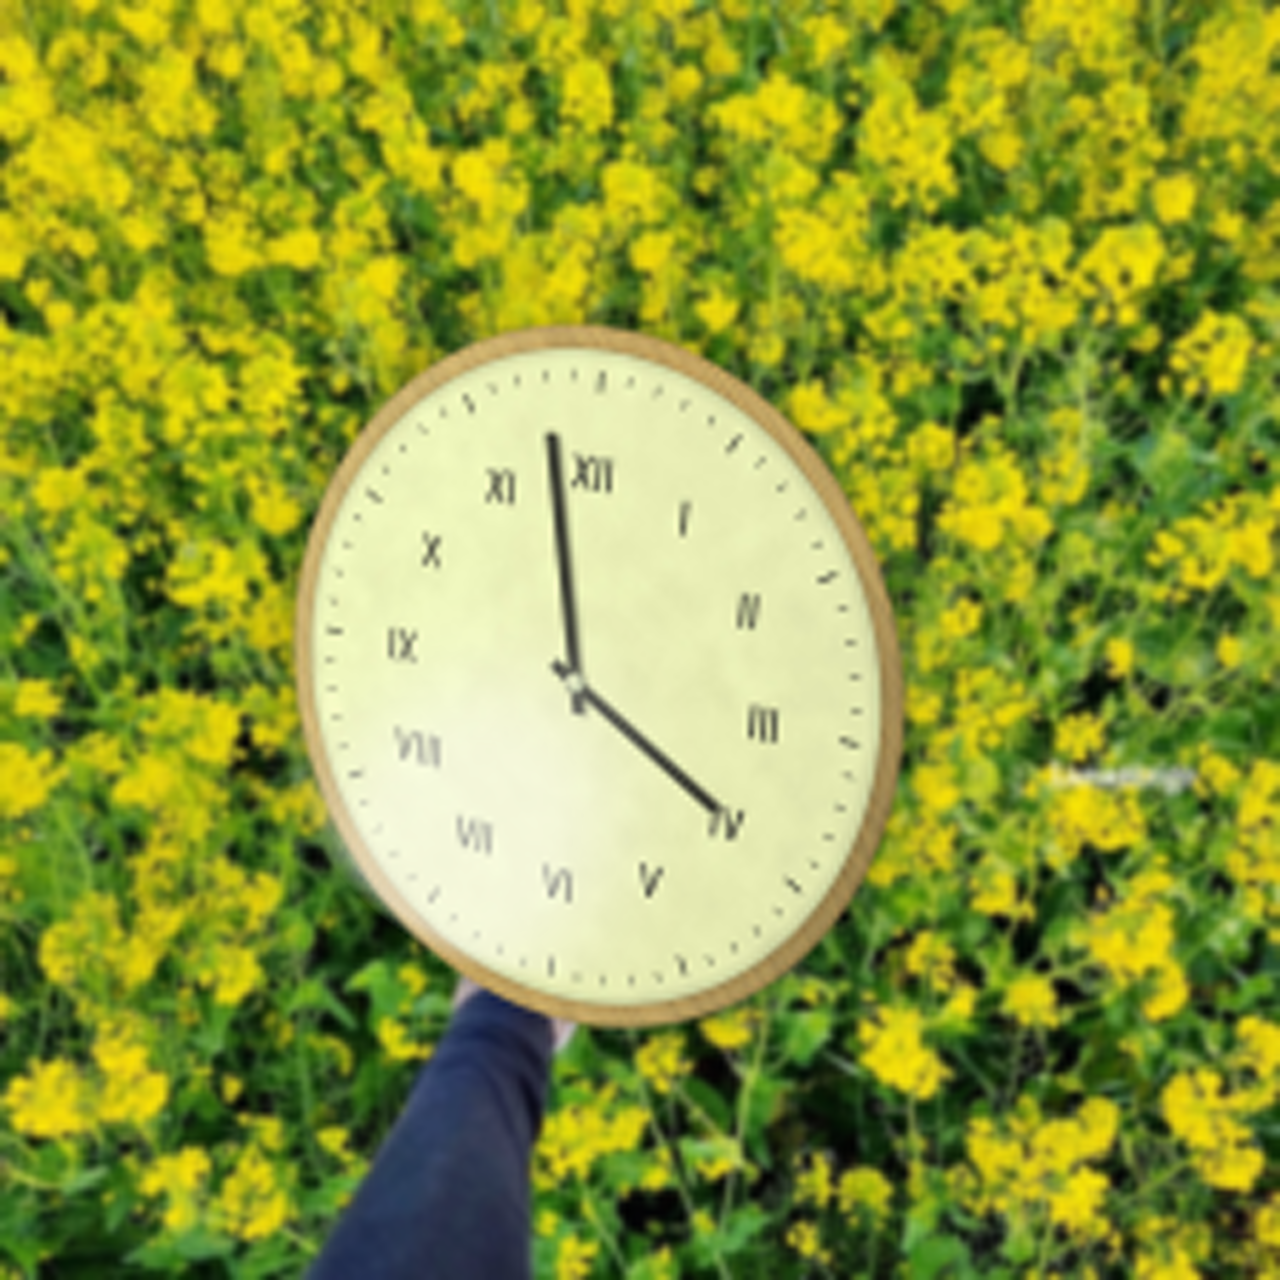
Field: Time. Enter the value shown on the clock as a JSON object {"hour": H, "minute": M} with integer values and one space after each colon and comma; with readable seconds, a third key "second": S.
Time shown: {"hour": 3, "minute": 58}
